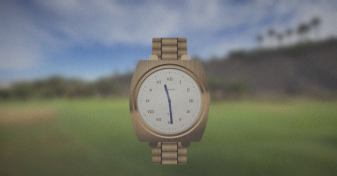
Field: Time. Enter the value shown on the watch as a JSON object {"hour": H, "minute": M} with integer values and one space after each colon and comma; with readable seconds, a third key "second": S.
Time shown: {"hour": 11, "minute": 29}
